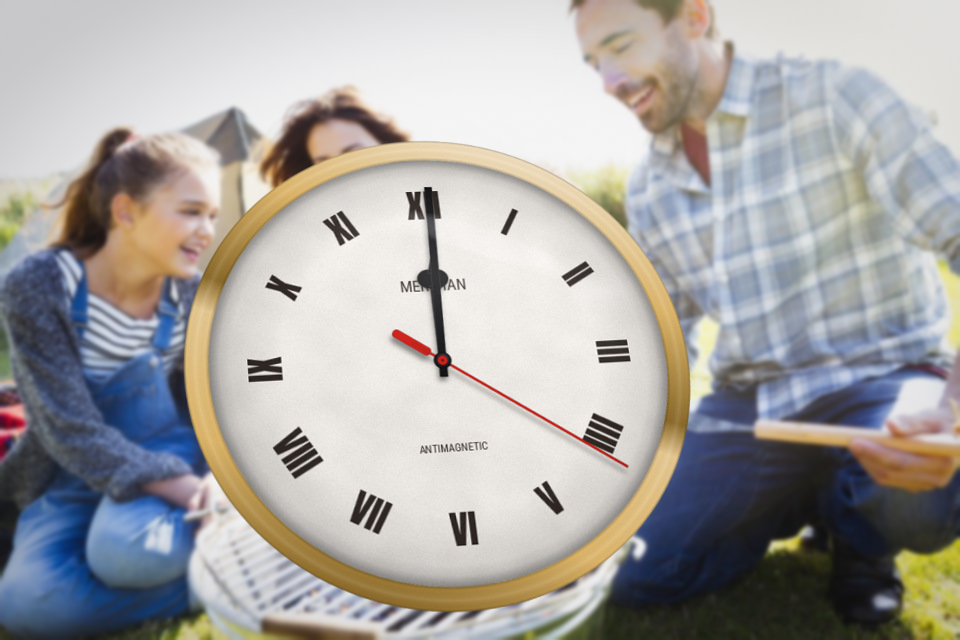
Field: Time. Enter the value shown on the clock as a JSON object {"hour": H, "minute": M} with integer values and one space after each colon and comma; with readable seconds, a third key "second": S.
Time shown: {"hour": 12, "minute": 0, "second": 21}
